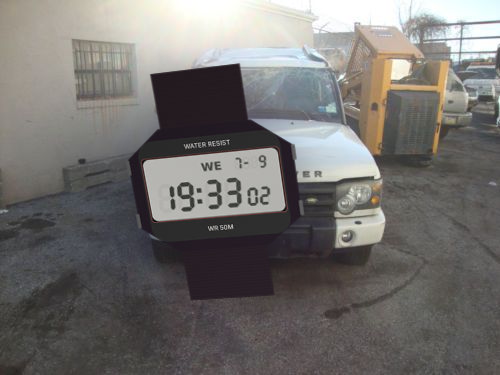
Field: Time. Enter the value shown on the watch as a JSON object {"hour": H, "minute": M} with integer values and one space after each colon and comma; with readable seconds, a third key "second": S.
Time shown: {"hour": 19, "minute": 33, "second": 2}
